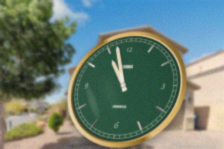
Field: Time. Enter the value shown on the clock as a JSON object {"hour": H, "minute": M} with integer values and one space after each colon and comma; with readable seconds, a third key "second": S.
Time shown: {"hour": 10, "minute": 57}
